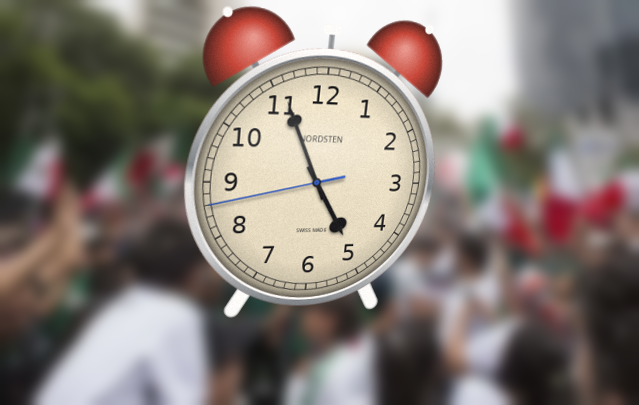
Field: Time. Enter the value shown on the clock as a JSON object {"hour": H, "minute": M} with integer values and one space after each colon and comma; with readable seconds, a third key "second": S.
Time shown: {"hour": 4, "minute": 55, "second": 43}
